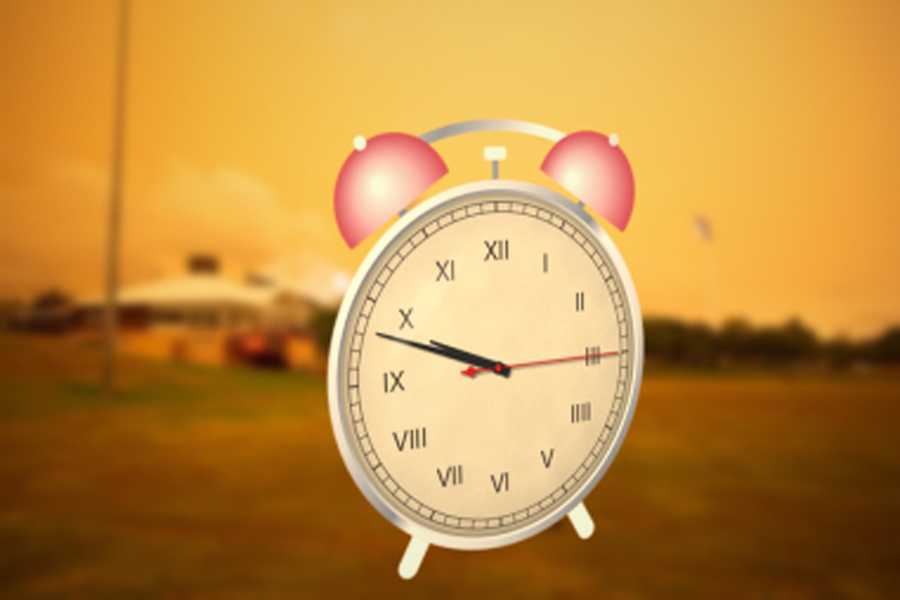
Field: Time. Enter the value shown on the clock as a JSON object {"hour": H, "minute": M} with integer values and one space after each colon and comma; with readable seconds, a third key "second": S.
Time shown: {"hour": 9, "minute": 48, "second": 15}
